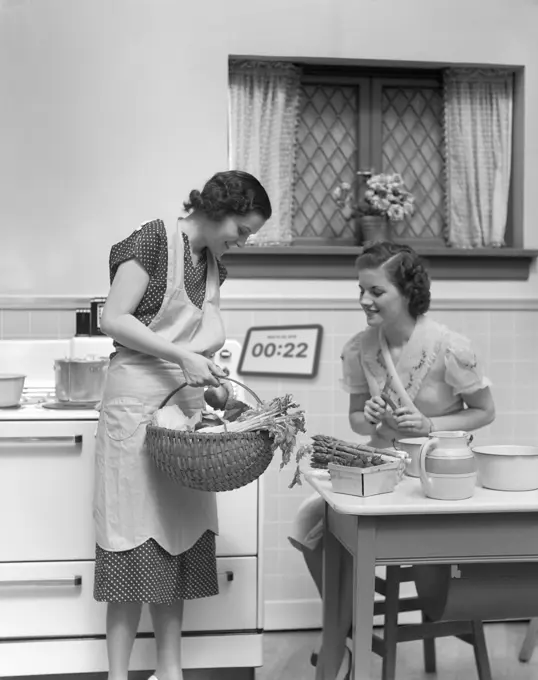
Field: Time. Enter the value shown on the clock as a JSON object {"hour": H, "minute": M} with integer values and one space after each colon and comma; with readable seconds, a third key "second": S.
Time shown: {"hour": 0, "minute": 22}
